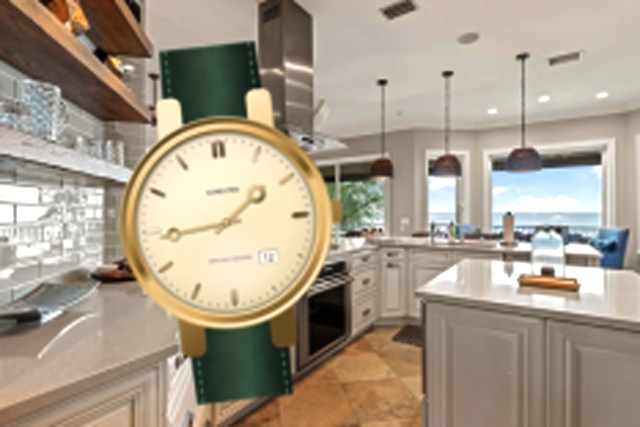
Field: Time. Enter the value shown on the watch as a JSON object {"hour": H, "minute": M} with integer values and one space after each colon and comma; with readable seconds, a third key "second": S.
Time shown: {"hour": 1, "minute": 44}
